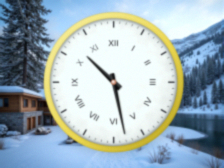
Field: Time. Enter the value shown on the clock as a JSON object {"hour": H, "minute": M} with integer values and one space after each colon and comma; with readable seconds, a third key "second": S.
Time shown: {"hour": 10, "minute": 28}
